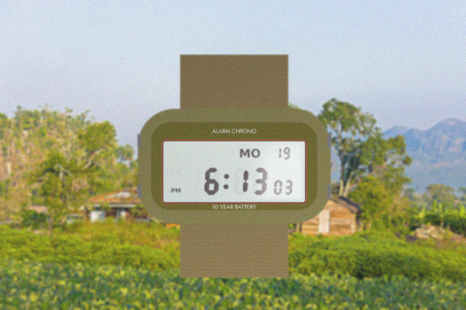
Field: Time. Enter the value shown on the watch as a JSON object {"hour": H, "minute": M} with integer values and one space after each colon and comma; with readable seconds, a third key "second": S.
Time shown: {"hour": 6, "minute": 13, "second": 3}
